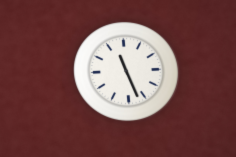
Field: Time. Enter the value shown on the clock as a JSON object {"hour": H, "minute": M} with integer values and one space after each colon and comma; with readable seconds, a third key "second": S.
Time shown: {"hour": 11, "minute": 27}
